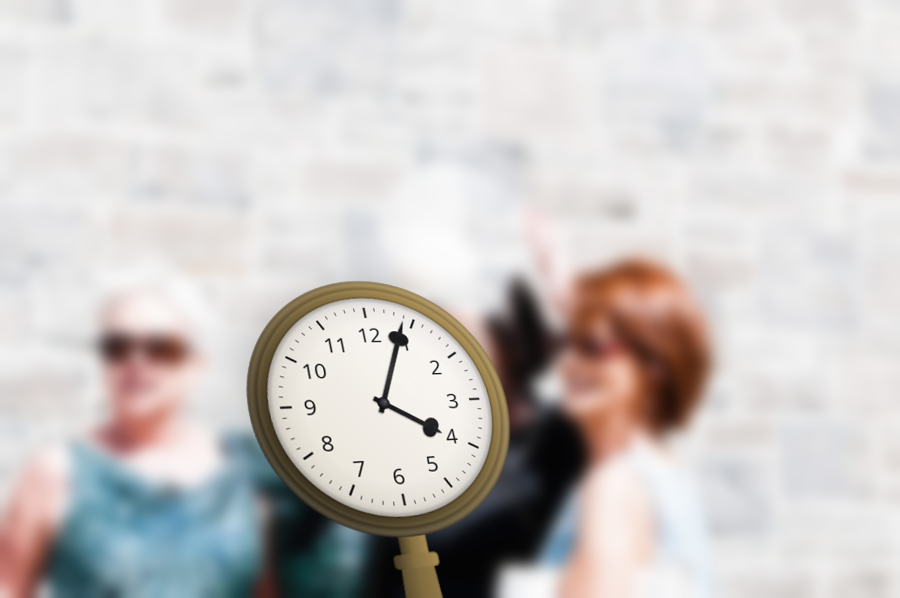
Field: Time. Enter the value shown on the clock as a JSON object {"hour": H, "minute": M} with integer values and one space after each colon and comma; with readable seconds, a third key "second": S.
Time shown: {"hour": 4, "minute": 4}
